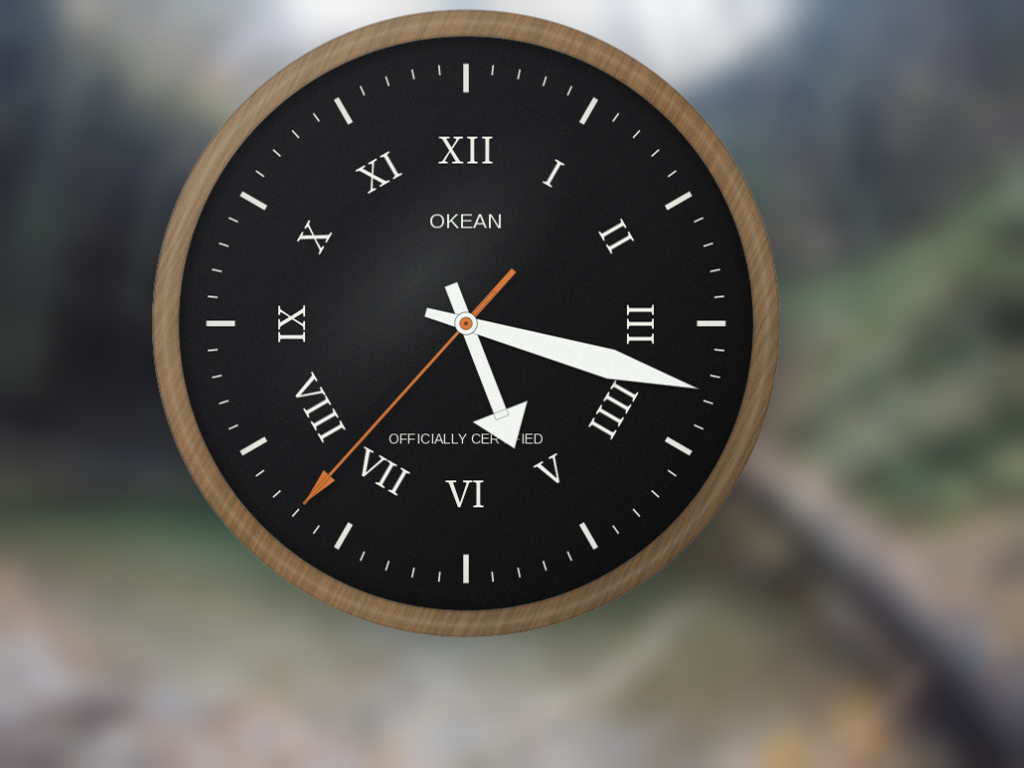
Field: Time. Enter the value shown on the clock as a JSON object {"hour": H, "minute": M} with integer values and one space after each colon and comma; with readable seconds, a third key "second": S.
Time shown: {"hour": 5, "minute": 17, "second": 37}
